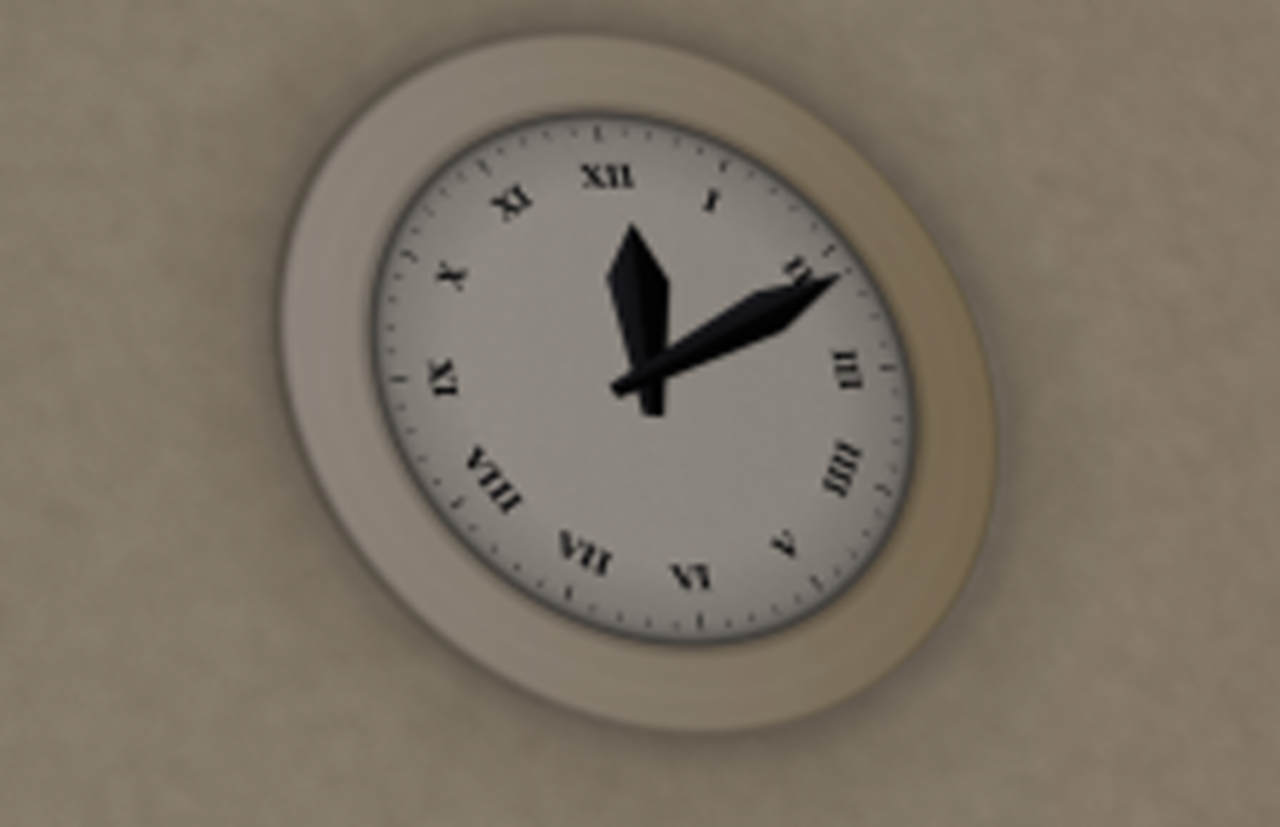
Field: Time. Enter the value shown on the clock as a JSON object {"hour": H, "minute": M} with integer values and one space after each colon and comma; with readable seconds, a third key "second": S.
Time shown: {"hour": 12, "minute": 11}
